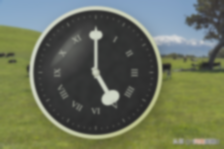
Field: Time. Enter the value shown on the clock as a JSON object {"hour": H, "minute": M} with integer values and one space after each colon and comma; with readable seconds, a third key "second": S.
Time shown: {"hour": 5, "minute": 0}
